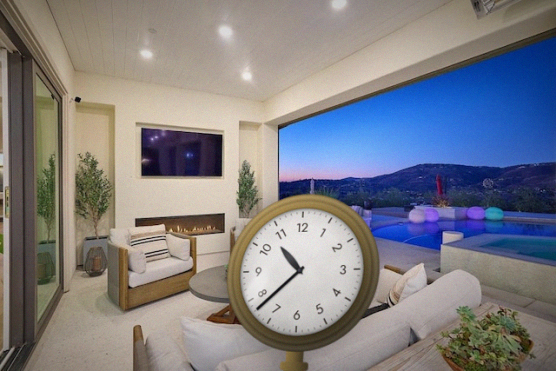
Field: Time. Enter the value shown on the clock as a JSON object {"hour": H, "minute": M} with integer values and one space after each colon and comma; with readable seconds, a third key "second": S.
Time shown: {"hour": 10, "minute": 38}
